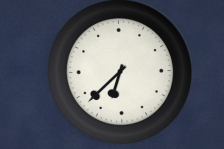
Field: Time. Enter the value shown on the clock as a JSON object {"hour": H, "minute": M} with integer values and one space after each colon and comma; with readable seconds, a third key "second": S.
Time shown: {"hour": 6, "minute": 38}
